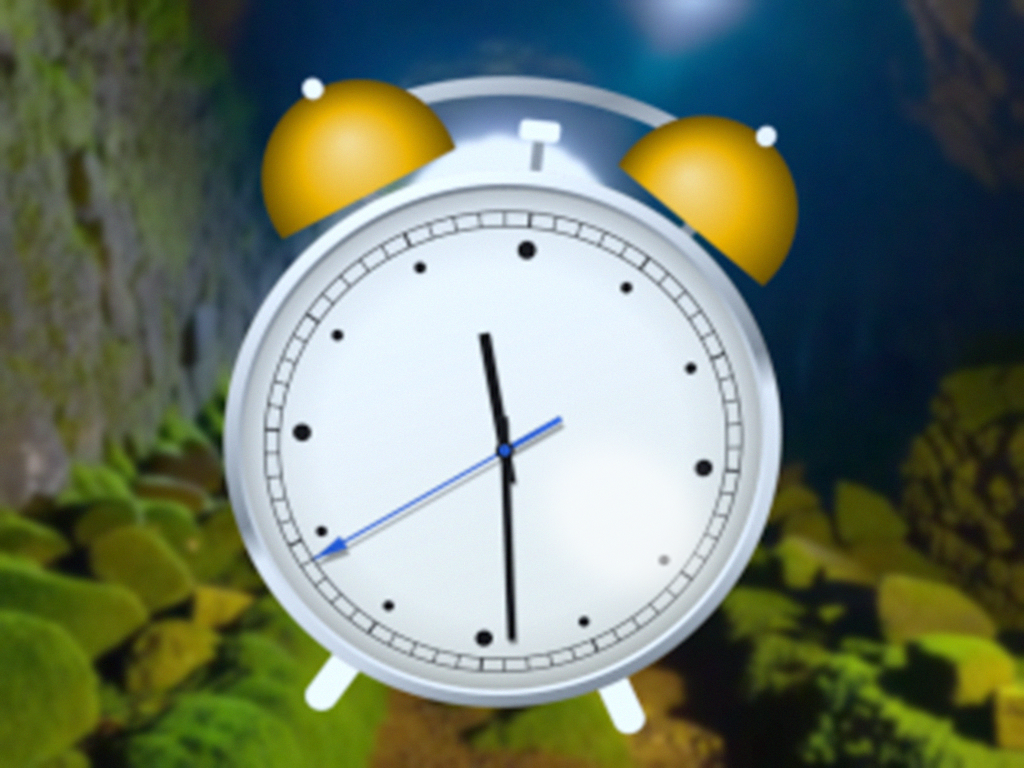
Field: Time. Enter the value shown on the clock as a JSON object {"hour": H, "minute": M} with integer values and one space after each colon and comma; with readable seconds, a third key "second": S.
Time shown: {"hour": 11, "minute": 28, "second": 39}
